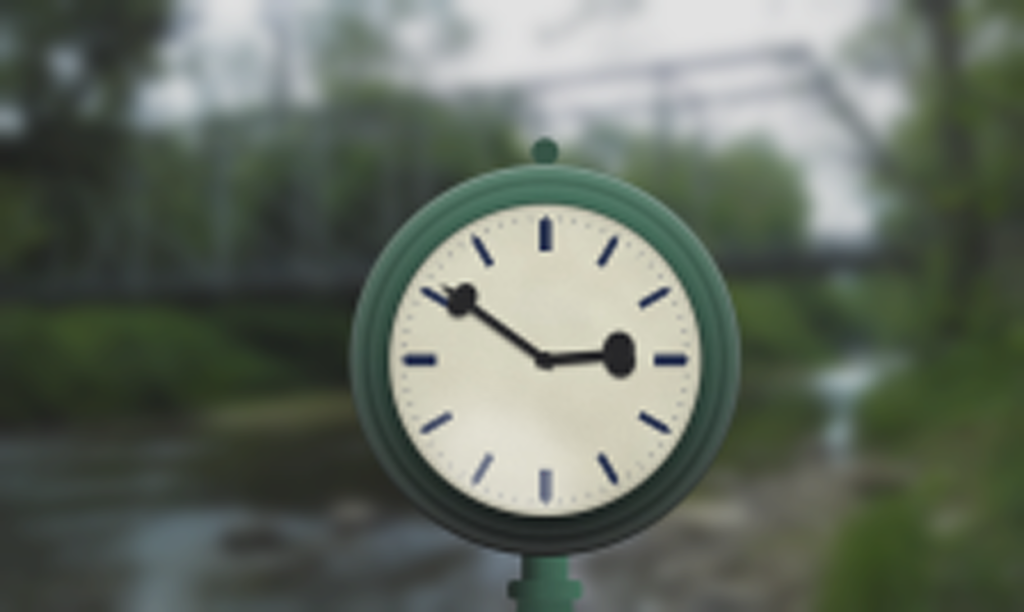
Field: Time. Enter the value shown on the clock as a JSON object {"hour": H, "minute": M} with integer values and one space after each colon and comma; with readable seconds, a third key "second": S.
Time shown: {"hour": 2, "minute": 51}
